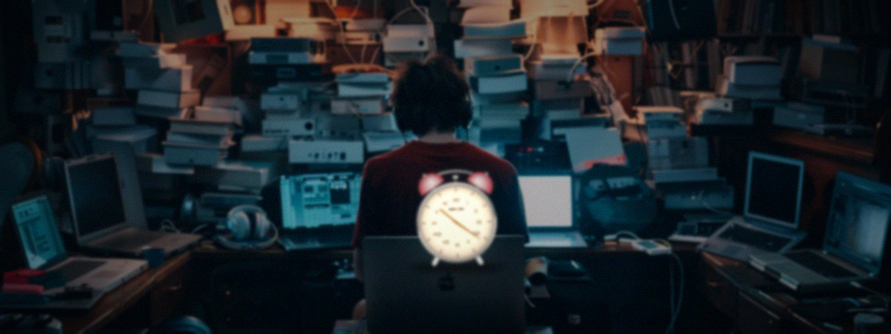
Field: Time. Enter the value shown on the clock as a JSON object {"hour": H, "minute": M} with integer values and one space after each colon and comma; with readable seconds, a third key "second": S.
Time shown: {"hour": 10, "minute": 21}
